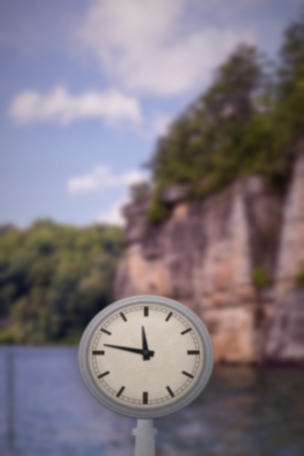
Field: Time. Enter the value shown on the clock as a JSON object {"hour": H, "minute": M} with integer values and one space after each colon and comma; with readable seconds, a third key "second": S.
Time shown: {"hour": 11, "minute": 47}
